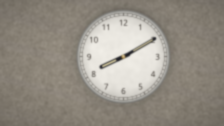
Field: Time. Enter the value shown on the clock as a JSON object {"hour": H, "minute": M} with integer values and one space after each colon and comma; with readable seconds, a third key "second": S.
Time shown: {"hour": 8, "minute": 10}
